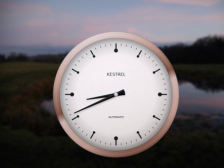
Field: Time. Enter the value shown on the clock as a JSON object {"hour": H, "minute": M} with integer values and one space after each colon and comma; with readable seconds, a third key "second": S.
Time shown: {"hour": 8, "minute": 41}
